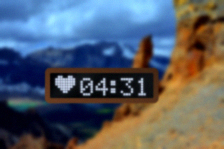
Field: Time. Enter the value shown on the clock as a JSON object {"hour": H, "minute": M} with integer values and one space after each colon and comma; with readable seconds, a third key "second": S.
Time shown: {"hour": 4, "minute": 31}
